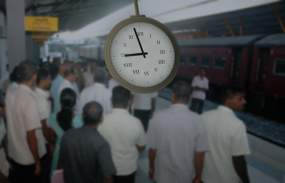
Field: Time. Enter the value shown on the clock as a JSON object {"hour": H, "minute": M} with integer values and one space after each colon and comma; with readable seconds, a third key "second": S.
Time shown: {"hour": 8, "minute": 58}
